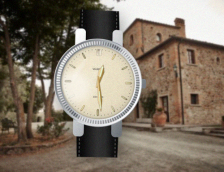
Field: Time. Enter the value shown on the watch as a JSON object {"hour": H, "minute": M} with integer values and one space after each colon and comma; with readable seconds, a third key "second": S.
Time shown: {"hour": 12, "minute": 29}
